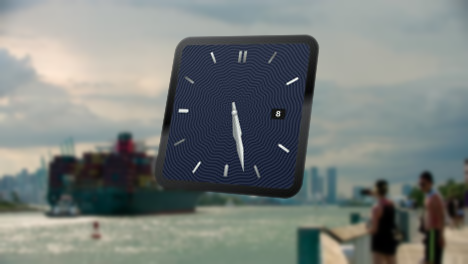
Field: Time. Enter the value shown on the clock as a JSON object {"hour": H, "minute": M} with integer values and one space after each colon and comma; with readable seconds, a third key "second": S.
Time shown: {"hour": 5, "minute": 27}
